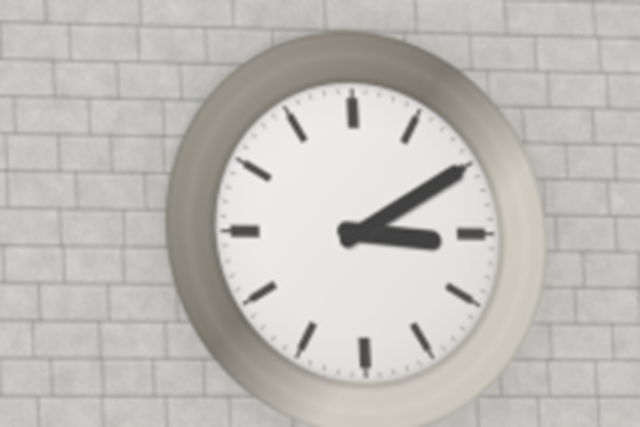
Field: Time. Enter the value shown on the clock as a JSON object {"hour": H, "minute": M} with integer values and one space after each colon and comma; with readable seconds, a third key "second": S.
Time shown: {"hour": 3, "minute": 10}
